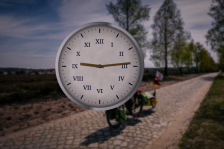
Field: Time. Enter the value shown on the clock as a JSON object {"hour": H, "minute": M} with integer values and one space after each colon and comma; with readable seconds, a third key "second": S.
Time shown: {"hour": 9, "minute": 14}
